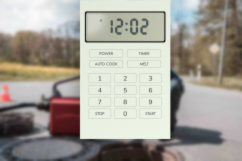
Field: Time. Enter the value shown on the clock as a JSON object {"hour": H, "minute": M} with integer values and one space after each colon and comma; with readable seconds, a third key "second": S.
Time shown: {"hour": 12, "minute": 2}
